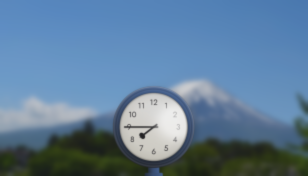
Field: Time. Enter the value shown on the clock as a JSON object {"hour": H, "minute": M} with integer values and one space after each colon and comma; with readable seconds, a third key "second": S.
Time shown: {"hour": 7, "minute": 45}
